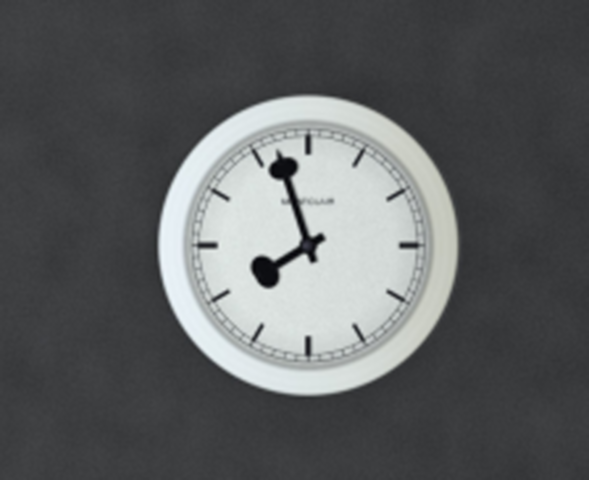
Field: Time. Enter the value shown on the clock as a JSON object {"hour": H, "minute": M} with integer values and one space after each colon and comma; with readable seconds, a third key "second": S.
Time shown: {"hour": 7, "minute": 57}
